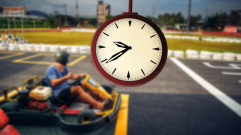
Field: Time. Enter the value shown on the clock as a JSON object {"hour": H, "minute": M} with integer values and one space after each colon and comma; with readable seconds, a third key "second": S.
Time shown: {"hour": 9, "minute": 39}
